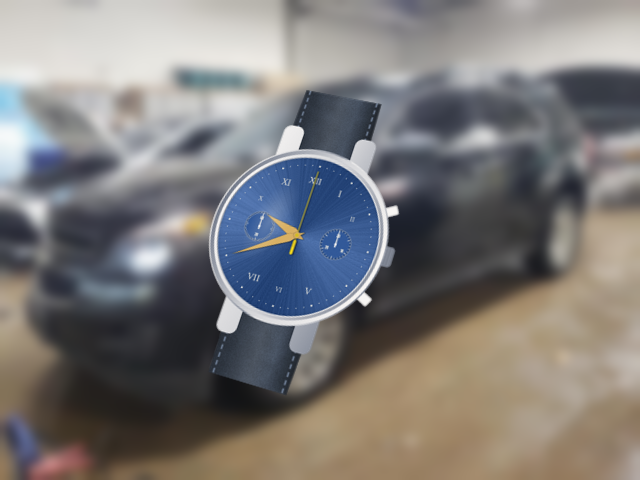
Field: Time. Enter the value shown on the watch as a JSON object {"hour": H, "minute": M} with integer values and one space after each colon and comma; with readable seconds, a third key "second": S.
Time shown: {"hour": 9, "minute": 40}
